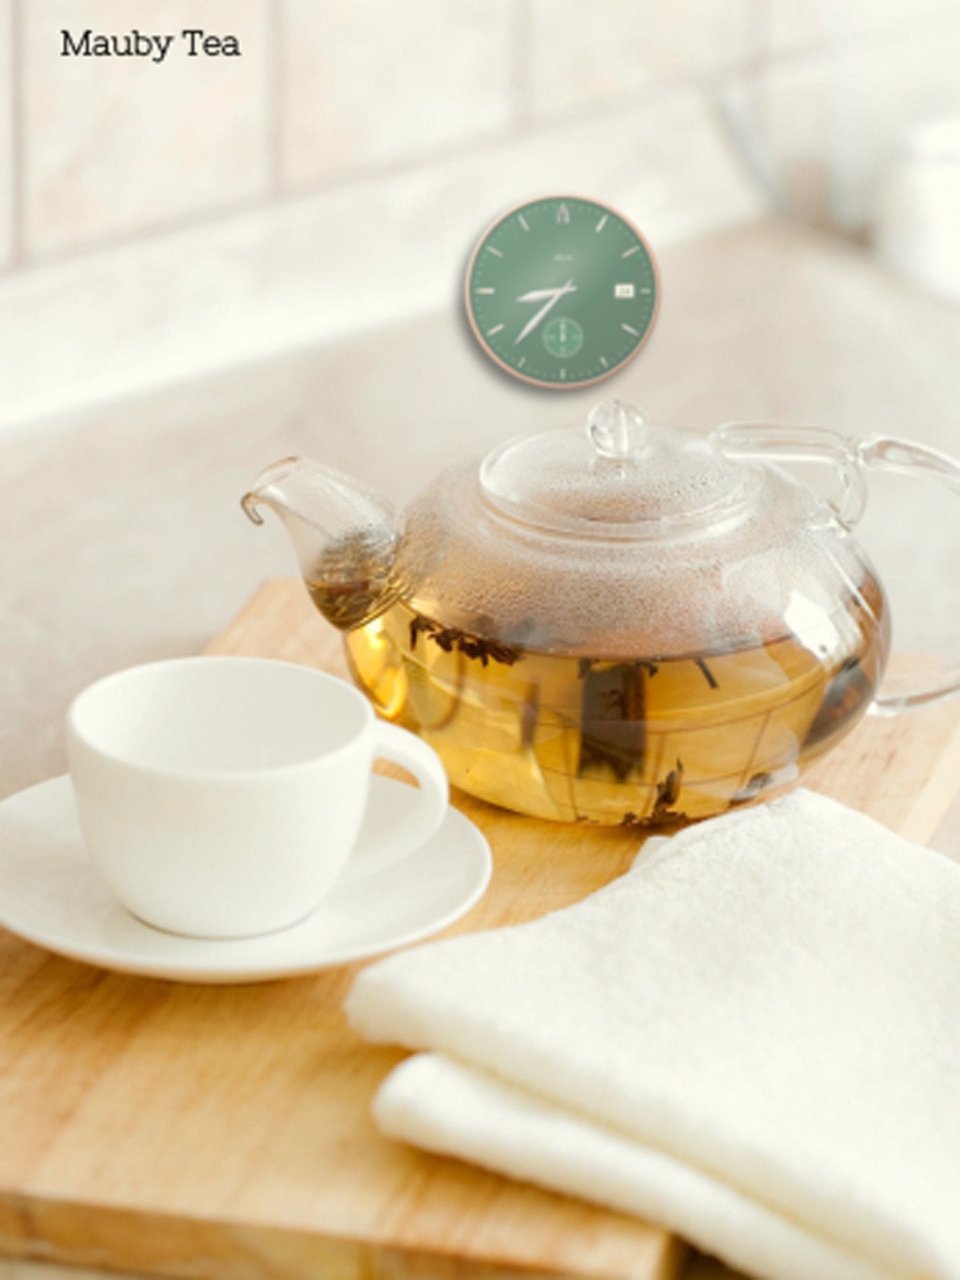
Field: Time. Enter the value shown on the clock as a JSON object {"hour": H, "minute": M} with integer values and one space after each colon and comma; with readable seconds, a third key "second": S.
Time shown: {"hour": 8, "minute": 37}
